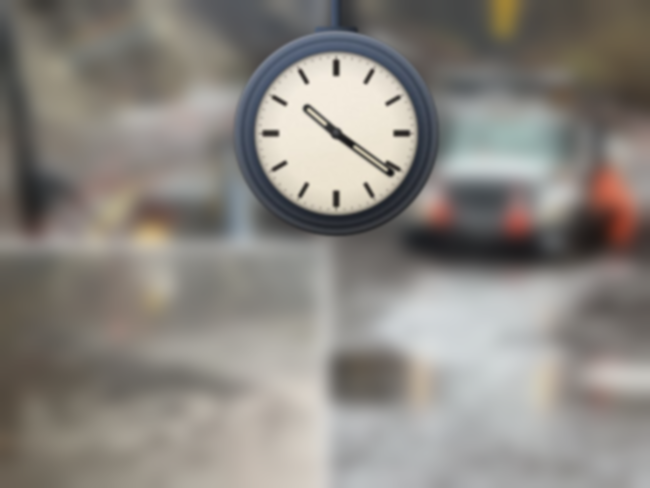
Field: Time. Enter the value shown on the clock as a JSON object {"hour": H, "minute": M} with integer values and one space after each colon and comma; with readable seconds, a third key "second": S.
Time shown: {"hour": 10, "minute": 21}
